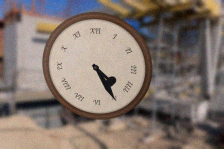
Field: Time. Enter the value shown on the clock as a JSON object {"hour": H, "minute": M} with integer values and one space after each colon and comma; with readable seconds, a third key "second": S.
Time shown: {"hour": 4, "minute": 25}
